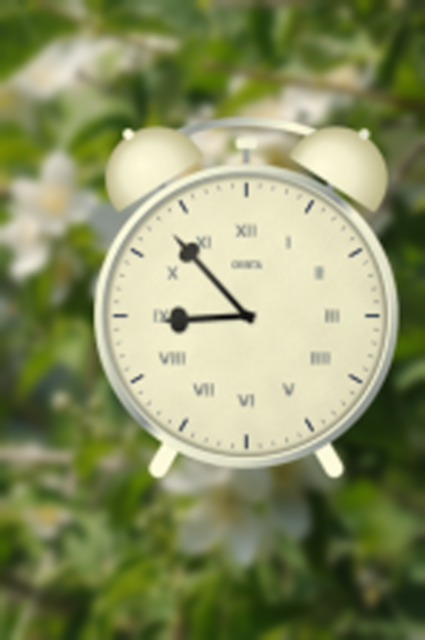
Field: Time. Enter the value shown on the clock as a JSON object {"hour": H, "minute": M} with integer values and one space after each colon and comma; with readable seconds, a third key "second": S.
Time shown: {"hour": 8, "minute": 53}
